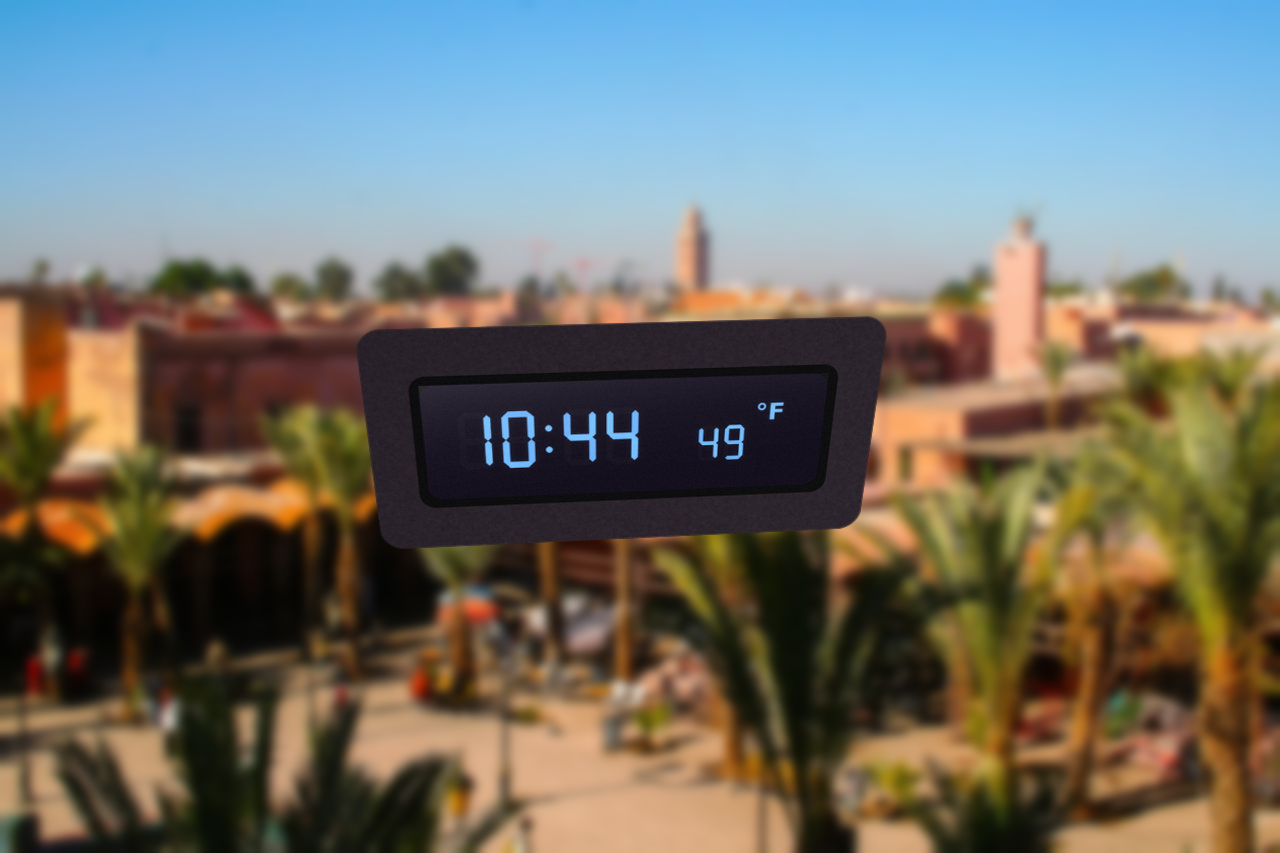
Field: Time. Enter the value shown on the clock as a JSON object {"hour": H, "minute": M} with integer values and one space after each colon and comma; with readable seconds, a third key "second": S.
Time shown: {"hour": 10, "minute": 44}
